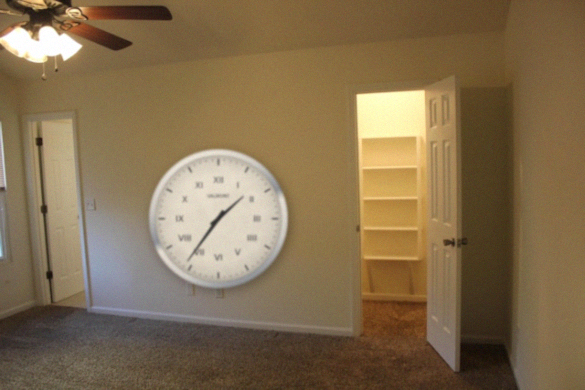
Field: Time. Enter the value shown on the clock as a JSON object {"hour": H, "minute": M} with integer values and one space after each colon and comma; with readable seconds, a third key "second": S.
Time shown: {"hour": 1, "minute": 36}
